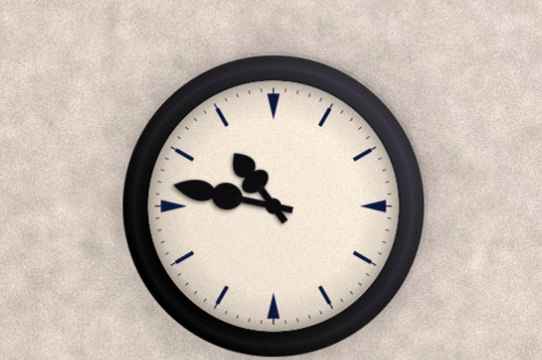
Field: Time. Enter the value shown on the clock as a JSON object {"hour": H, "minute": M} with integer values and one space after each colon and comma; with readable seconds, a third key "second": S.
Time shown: {"hour": 10, "minute": 47}
